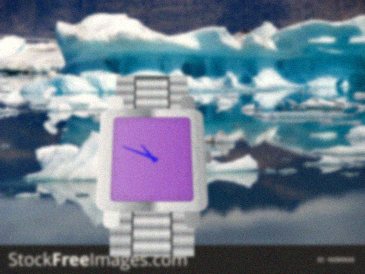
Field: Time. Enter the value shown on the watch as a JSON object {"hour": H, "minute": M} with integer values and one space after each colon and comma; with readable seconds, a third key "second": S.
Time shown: {"hour": 10, "minute": 49}
